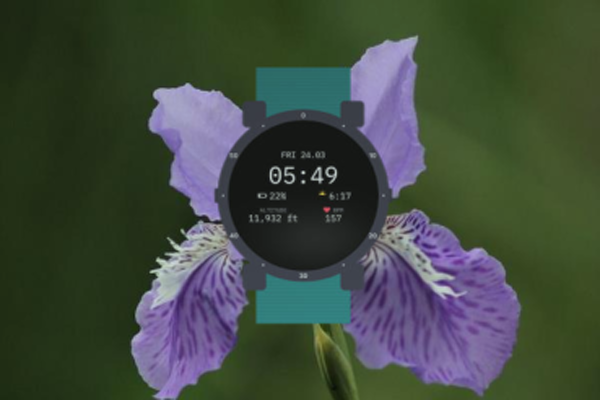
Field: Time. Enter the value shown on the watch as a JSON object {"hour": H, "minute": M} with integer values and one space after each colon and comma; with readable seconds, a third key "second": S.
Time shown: {"hour": 5, "minute": 49}
